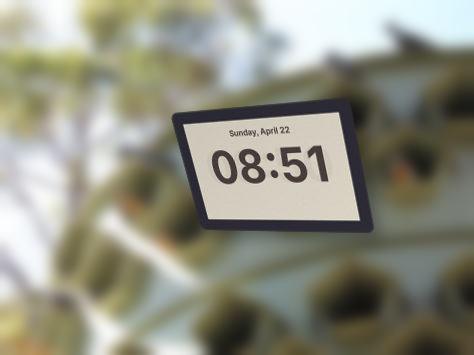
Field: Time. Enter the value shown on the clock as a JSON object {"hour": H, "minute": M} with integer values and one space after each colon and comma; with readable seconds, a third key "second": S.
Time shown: {"hour": 8, "minute": 51}
